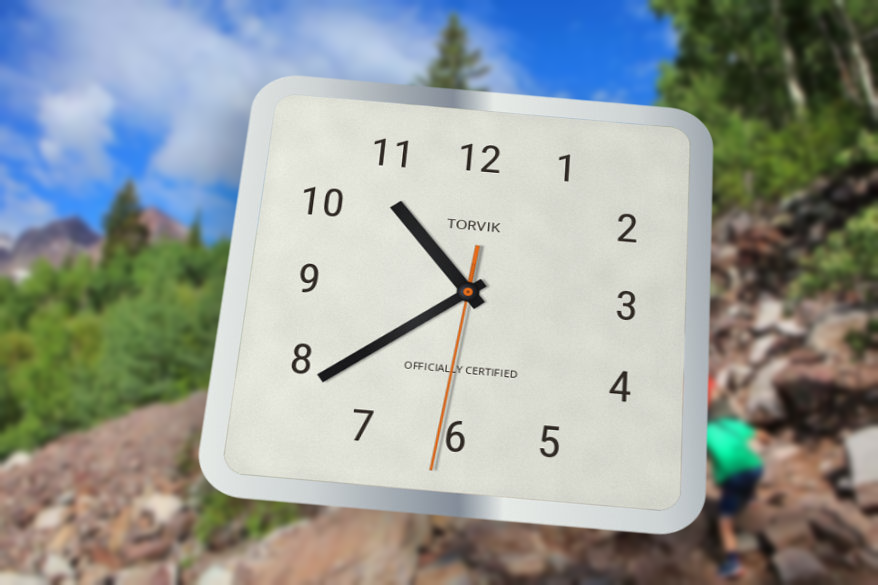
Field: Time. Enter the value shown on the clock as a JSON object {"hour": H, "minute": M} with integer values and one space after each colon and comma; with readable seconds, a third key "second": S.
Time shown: {"hour": 10, "minute": 38, "second": 31}
